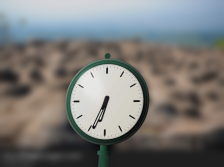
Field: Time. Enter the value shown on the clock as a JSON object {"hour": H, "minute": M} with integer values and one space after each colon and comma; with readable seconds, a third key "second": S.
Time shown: {"hour": 6, "minute": 34}
